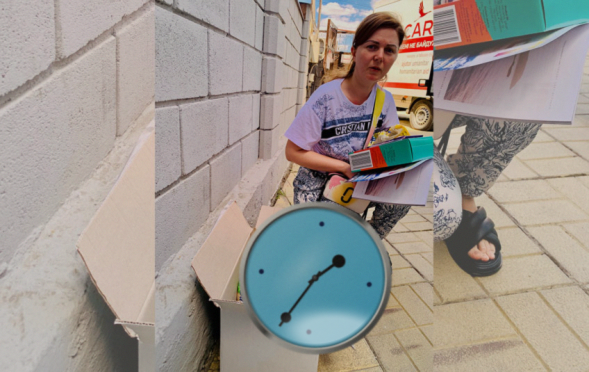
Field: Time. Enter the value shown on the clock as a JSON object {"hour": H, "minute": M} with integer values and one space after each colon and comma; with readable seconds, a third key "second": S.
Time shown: {"hour": 1, "minute": 35}
